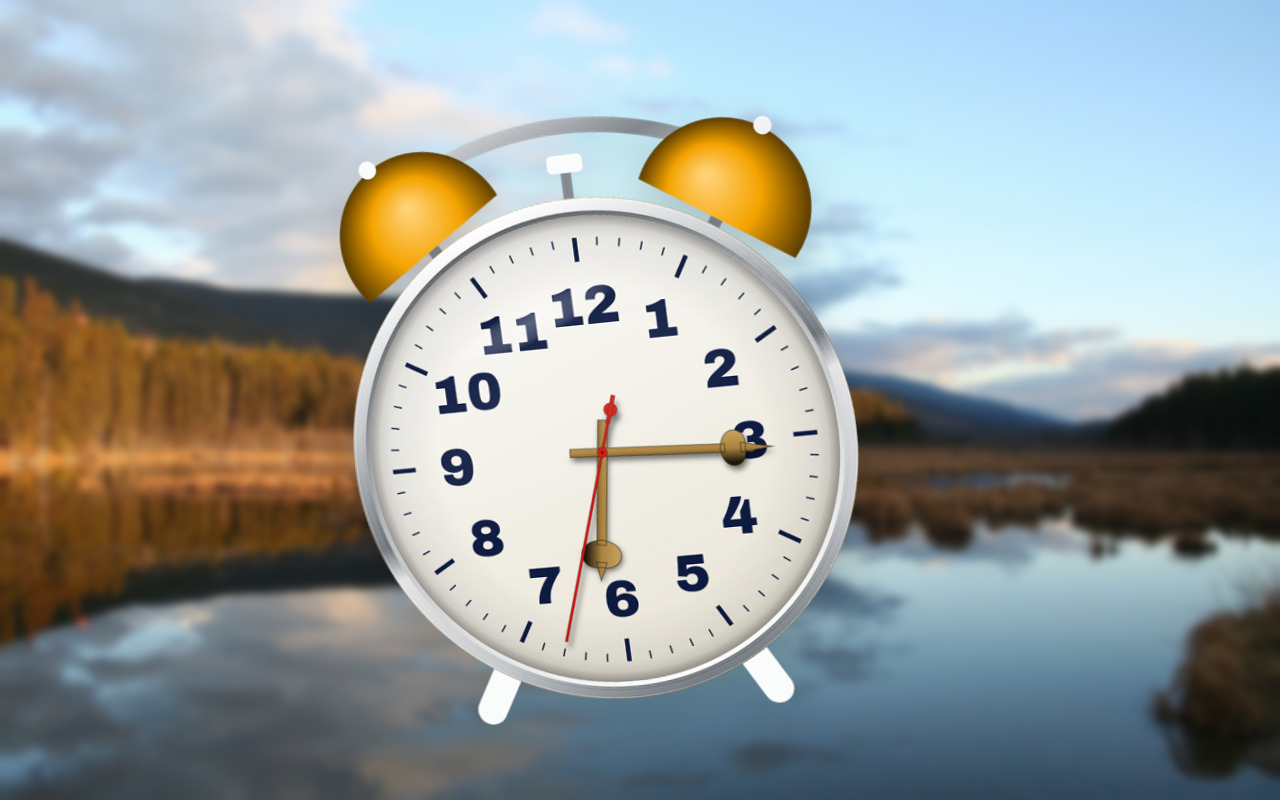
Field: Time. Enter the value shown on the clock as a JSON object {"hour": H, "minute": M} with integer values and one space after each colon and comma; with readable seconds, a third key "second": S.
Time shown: {"hour": 6, "minute": 15, "second": 33}
